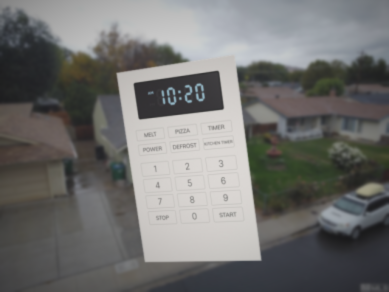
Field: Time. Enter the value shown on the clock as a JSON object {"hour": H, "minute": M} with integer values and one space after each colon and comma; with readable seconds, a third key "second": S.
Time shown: {"hour": 10, "minute": 20}
